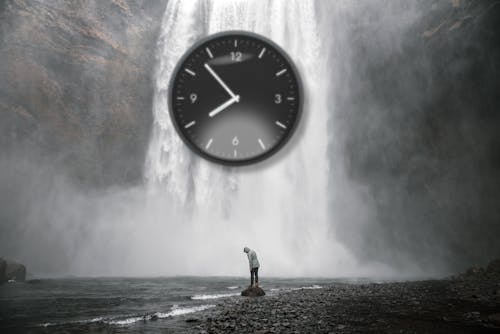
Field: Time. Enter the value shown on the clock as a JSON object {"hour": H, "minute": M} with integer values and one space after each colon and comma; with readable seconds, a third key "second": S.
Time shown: {"hour": 7, "minute": 53}
